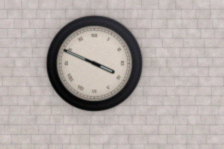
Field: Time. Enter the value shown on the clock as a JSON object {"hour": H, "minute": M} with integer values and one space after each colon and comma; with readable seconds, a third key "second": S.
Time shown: {"hour": 3, "minute": 49}
